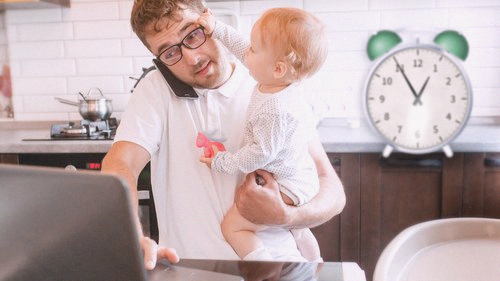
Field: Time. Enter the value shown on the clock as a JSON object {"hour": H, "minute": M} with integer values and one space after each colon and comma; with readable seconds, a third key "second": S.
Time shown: {"hour": 12, "minute": 55}
